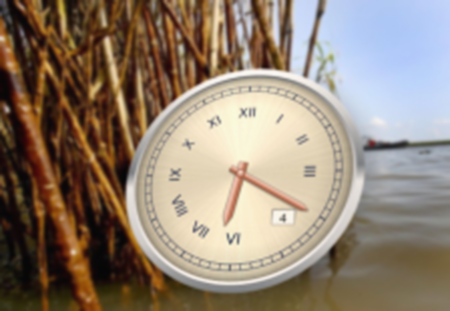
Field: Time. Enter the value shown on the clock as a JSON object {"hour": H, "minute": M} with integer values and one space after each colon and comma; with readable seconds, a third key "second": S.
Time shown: {"hour": 6, "minute": 20}
